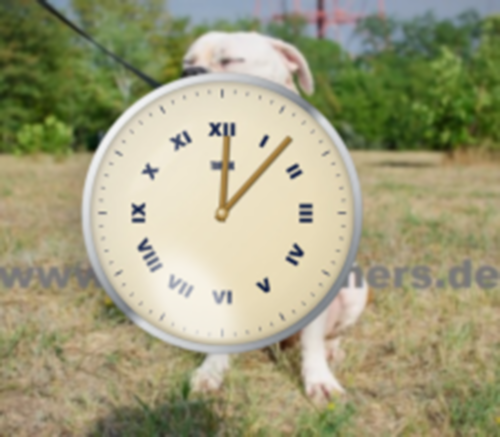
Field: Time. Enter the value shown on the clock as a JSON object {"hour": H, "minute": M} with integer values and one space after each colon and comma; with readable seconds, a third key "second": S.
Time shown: {"hour": 12, "minute": 7}
